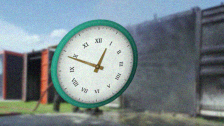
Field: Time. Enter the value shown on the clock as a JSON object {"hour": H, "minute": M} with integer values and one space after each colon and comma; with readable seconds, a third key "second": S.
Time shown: {"hour": 12, "minute": 49}
